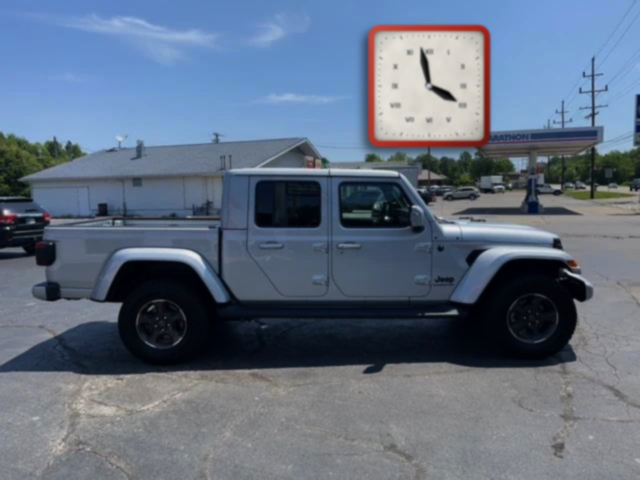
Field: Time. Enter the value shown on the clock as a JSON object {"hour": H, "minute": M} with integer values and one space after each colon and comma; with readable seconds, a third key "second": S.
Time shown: {"hour": 3, "minute": 58}
